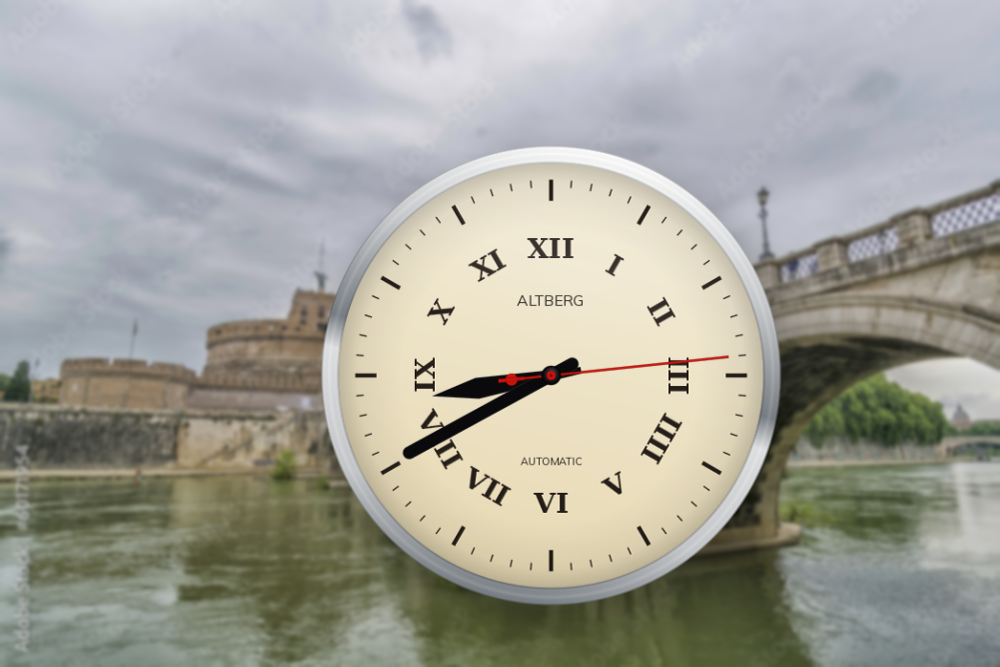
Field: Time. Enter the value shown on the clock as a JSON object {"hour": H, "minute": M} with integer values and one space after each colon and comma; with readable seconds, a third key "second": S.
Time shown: {"hour": 8, "minute": 40, "second": 14}
